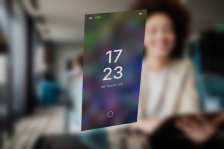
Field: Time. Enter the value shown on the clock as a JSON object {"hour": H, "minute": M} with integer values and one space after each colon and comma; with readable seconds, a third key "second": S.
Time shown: {"hour": 17, "minute": 23}
